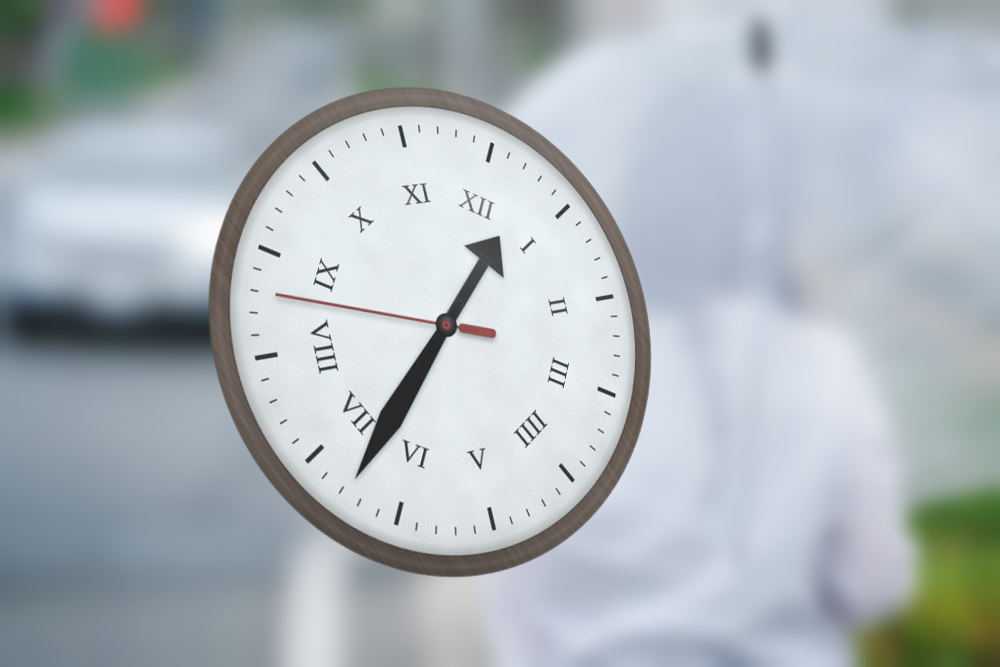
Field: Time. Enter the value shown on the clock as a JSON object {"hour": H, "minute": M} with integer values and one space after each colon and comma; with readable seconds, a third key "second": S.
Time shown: {"hour": 12, "minute": 32, "second": 43}
